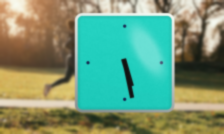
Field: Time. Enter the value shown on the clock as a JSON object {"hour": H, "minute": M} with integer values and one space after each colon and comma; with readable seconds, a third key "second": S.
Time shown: {"hour": 5, "minute": 28}
